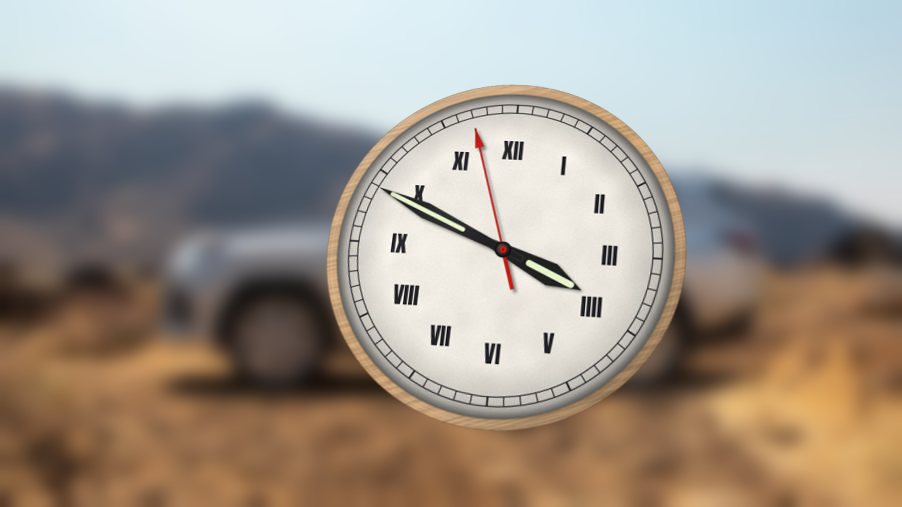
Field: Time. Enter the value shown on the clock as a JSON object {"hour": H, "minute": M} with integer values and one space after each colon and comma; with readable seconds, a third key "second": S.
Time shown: {"hour": 3, "minute": 48, "second": 57}
